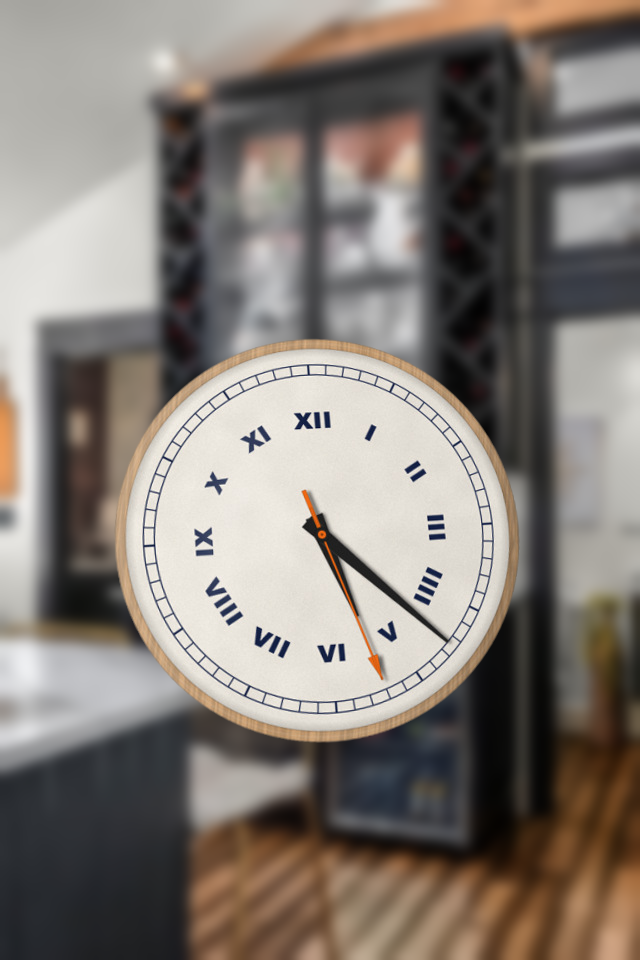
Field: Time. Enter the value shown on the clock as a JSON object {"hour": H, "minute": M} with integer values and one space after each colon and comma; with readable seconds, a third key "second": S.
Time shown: {"hour": 5, "minute": 22, "second": 27}
